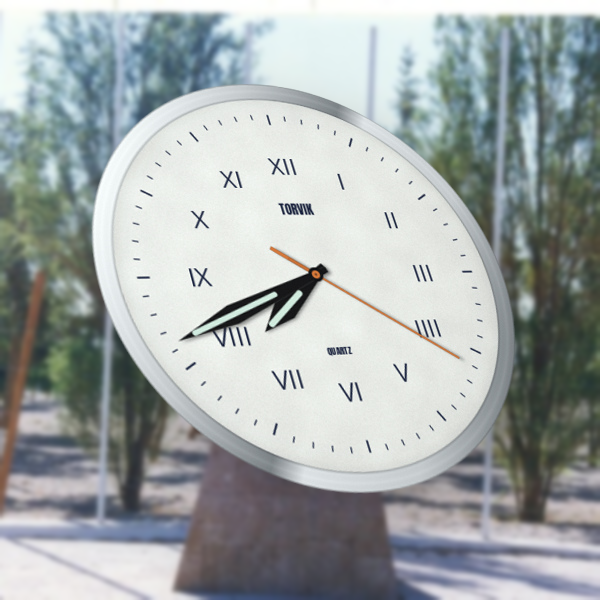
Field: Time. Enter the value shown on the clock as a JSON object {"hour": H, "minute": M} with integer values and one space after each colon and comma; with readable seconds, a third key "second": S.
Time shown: {"hour": 7, "minute": 41, "second": 21}
